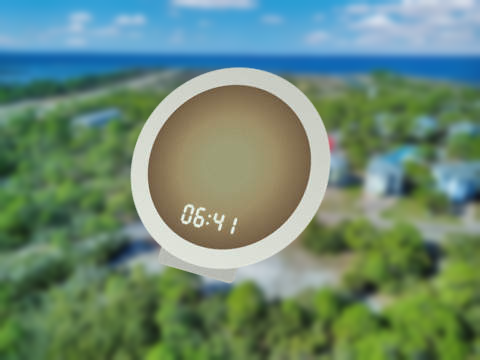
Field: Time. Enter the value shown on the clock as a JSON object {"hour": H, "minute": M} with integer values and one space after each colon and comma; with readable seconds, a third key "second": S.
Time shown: {"hour": 6, "minute": 41}
